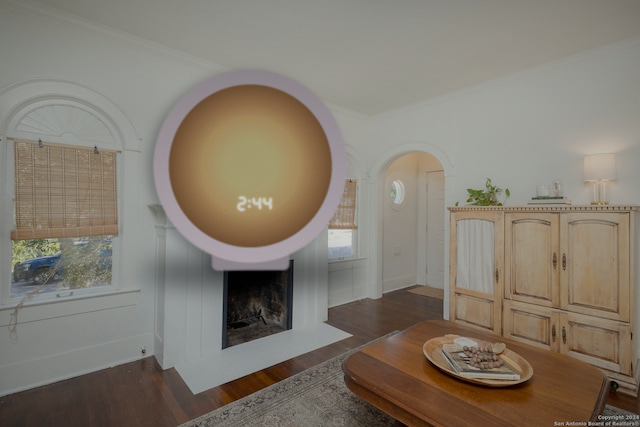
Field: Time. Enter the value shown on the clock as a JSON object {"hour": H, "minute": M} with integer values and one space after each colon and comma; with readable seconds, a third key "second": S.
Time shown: {"hour": 2, "minute": 44}
